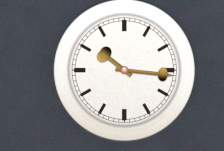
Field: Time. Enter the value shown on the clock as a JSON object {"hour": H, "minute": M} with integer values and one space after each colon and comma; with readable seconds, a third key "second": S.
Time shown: {"hour": 10, "minute": 16}
